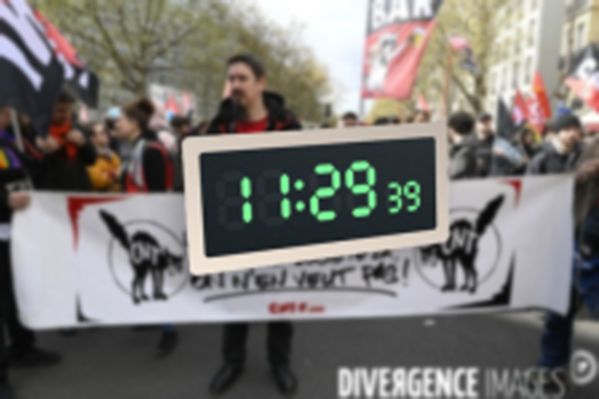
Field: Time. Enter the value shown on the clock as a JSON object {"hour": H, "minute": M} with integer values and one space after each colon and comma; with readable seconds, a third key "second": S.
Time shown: {"hour": 11, "minute": 29, "second": 39}
